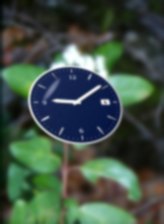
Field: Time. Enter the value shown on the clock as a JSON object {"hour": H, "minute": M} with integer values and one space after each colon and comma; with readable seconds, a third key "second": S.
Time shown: {"hour": 9, "minute": 9}
